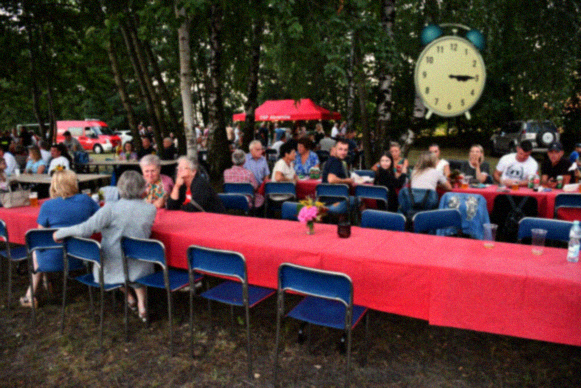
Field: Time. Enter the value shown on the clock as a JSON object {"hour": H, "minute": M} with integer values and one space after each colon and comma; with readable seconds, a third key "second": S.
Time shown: {"hour": 3, "minute": 15}
